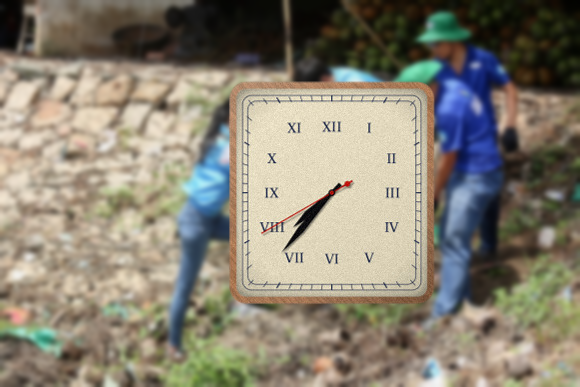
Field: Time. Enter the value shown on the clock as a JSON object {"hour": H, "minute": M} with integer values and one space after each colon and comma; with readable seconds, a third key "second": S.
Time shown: {"hour": 7, "minute": 36, "second": 40}
